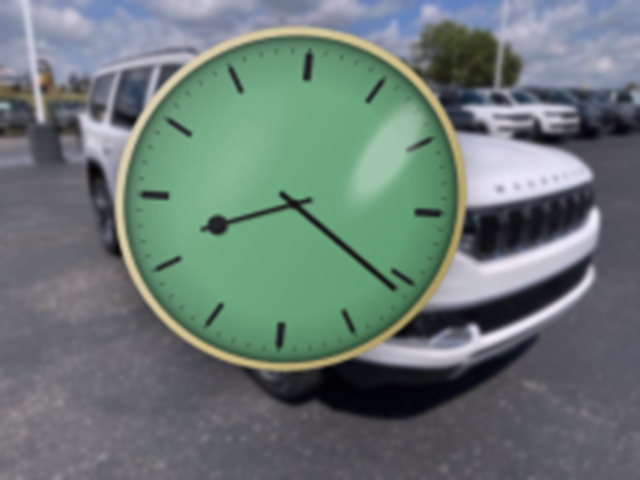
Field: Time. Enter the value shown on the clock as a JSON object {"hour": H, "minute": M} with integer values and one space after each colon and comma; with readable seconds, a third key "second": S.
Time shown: {"hour": 8, "minute": 21}
